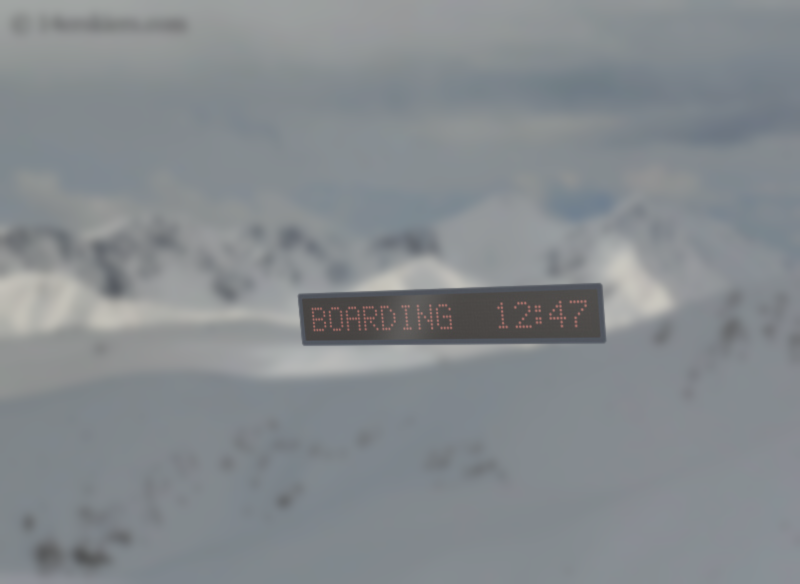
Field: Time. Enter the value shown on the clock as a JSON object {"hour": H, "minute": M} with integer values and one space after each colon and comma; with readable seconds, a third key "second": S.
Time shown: {"hour": 12, "minute": 47}
